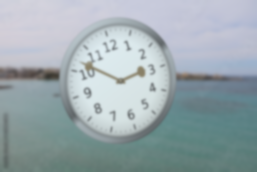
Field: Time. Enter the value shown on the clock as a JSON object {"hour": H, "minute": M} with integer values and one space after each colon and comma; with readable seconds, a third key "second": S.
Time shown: {"hour": 2, "minute": 52}
